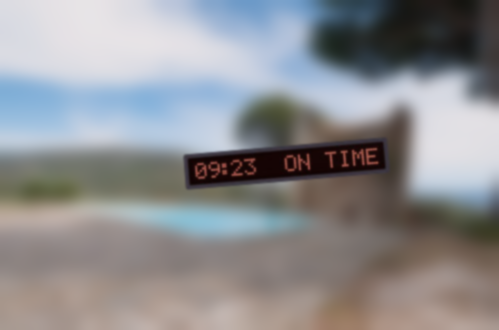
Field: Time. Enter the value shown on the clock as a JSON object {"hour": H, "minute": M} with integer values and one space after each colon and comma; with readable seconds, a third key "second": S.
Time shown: {"hour": 9, "minute": 23}
